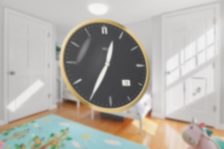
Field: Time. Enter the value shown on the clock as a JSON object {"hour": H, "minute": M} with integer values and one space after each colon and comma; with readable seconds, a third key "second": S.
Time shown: {"hour": 12, "minute": 35}
